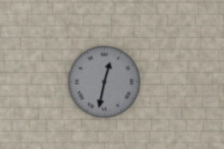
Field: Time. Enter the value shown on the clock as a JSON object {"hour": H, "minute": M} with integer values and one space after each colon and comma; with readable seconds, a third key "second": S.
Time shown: {"hour": 12, "minute": 32}
